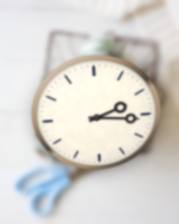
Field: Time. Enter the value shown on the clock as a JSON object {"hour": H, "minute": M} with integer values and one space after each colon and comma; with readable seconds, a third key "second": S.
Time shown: {"hour": 2, "minute": 16}
